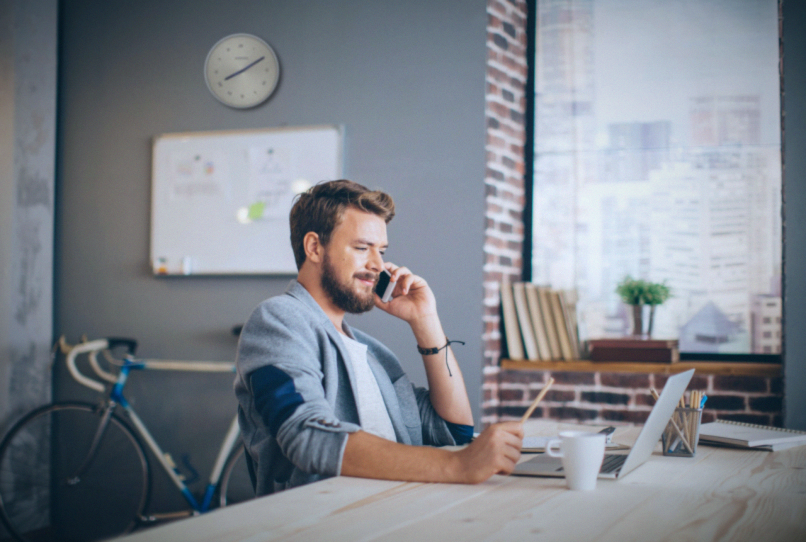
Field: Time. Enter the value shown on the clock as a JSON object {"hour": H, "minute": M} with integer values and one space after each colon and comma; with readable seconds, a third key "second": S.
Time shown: {"hour": 8, "minute": 10}
